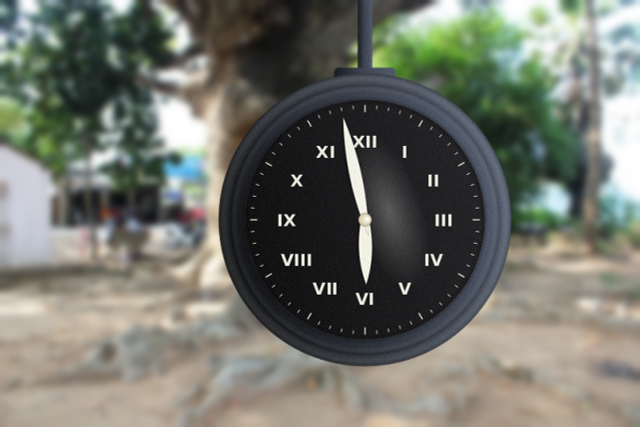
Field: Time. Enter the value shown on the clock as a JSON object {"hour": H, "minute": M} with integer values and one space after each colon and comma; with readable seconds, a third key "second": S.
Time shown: {"hour": 5, "minute": 58}
